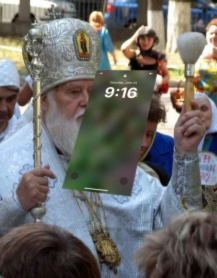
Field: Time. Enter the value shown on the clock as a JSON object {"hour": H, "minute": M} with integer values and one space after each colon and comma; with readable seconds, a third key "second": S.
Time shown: {"hour": 9, "minute": 16}
